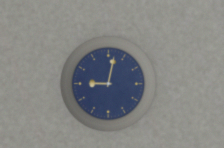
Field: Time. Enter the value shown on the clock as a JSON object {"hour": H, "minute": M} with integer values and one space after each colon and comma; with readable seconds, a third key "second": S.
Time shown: {"hour": 9, "minute": 2}
